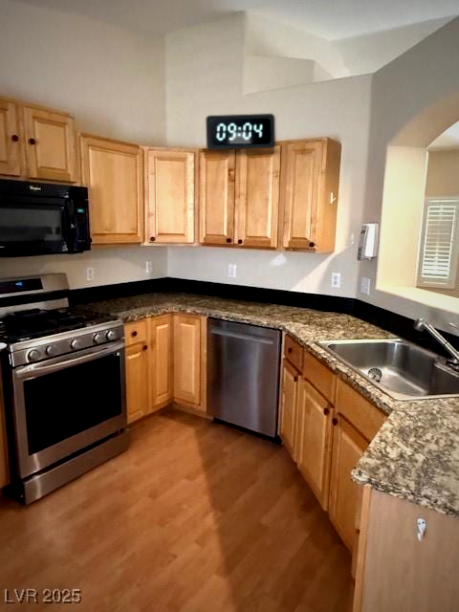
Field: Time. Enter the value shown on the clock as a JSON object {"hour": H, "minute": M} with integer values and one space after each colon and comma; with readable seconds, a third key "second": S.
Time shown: {"hour": 9, "minute": 4}
